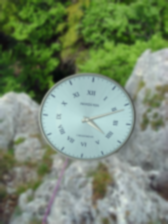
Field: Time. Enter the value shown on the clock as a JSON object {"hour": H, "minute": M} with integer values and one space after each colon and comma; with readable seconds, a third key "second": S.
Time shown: {"hour": 4, "minute": 11}
